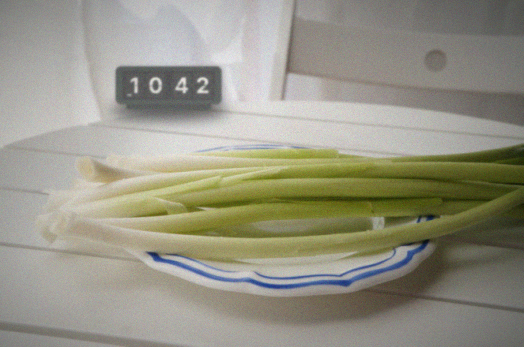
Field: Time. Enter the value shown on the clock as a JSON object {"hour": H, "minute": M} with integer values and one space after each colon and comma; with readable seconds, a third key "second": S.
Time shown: {"hour": 10, "minute": 42}
